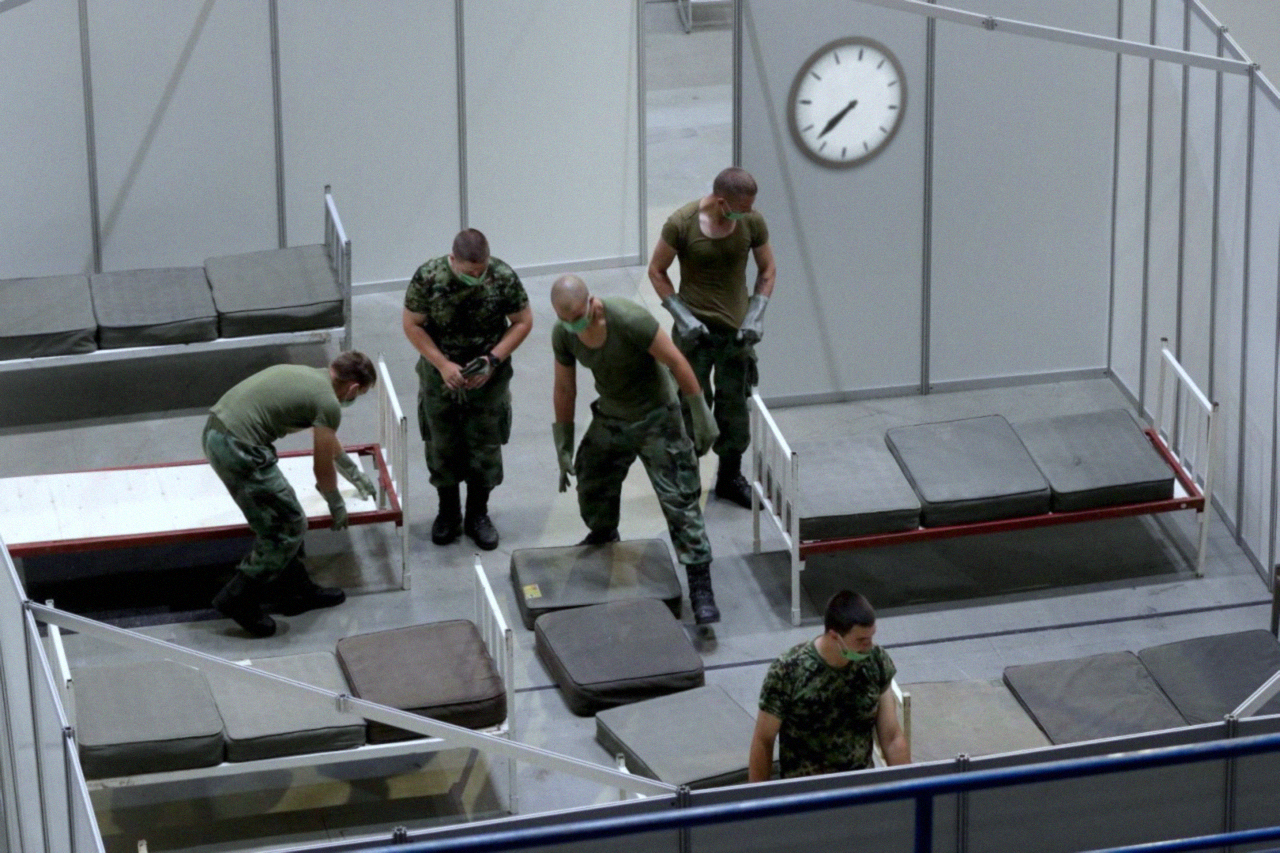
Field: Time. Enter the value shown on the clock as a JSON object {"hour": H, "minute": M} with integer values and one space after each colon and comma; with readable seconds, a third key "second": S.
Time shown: {"hour": 7, "minute": 37}
